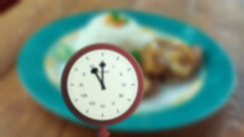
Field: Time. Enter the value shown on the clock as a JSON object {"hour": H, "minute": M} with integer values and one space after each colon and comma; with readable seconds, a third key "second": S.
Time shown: {"hour": 11, "minute": 0}
